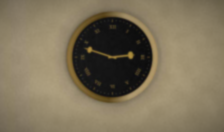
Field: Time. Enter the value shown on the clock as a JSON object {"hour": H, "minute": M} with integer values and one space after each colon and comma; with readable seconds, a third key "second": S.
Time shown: {"hour": 2, "minute": 48}
